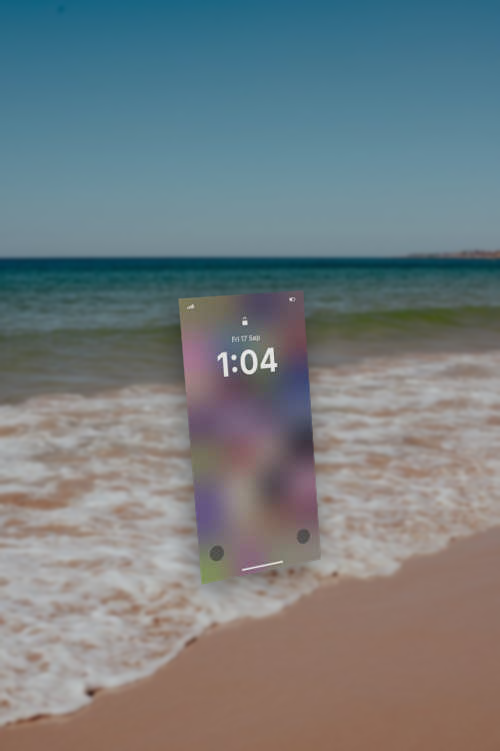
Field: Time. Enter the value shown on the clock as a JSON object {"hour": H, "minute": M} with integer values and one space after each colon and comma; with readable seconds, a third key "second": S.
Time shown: {"hour": 1, "minute": 4}
